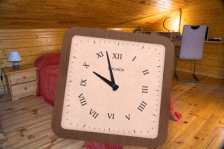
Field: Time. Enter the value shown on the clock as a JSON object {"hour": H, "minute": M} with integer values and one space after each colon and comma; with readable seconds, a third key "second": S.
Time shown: {"hour": 9, "minute": 57}
